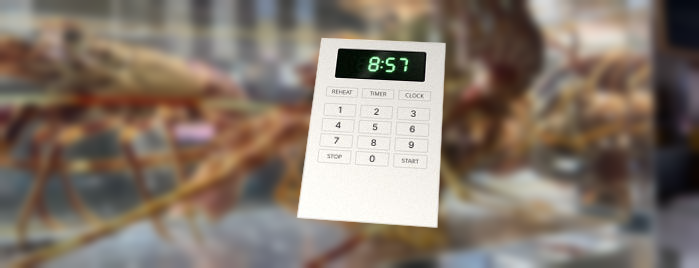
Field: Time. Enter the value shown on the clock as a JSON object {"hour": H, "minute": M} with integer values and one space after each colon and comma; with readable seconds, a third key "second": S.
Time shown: {"hour": 8, "minute": 57}
